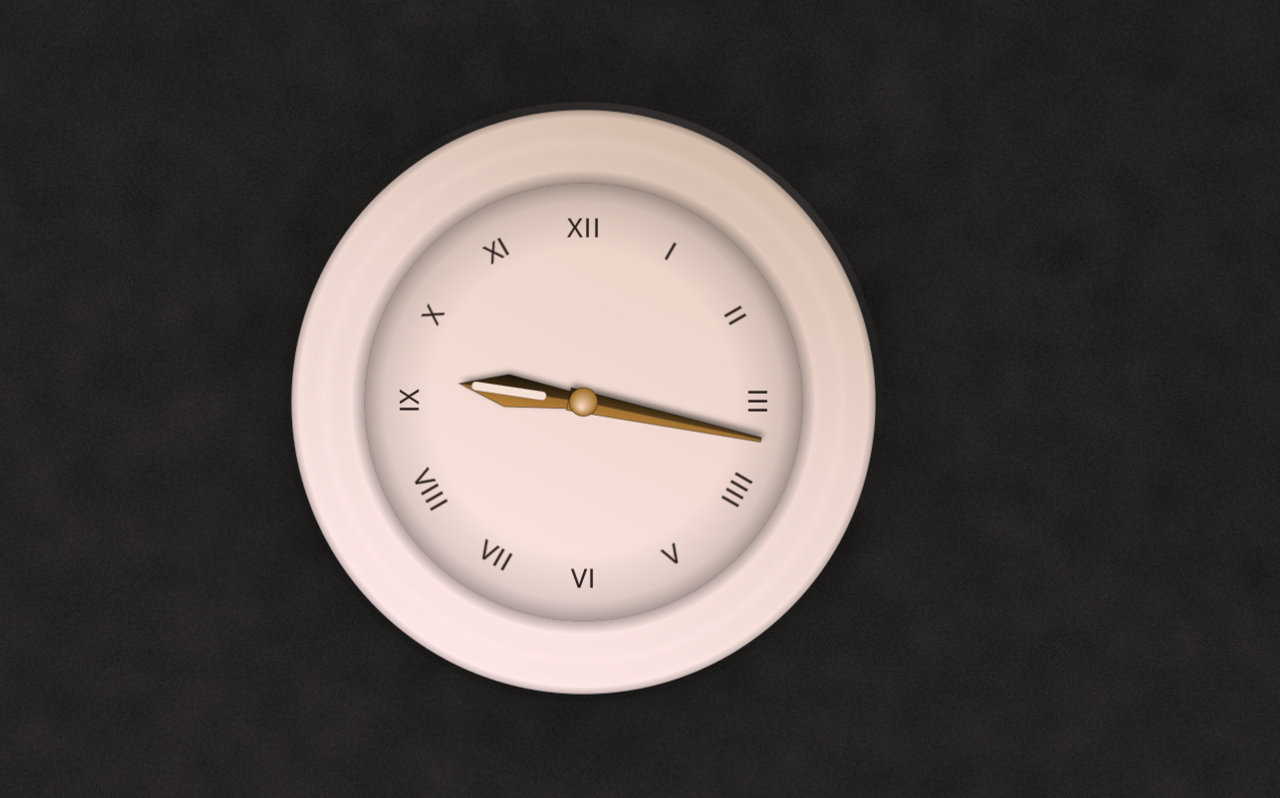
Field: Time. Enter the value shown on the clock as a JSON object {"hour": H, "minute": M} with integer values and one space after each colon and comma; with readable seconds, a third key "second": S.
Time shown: {"hour": 9, "minute": 17}
